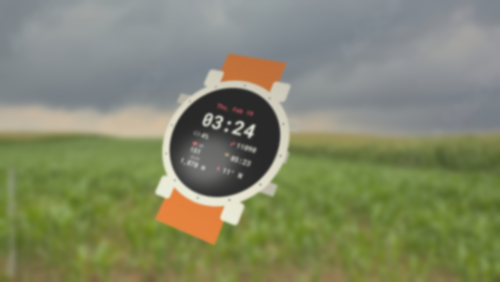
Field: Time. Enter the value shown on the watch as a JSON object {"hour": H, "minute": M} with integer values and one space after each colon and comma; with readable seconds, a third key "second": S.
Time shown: {"hour": 3, "minute": 24}
